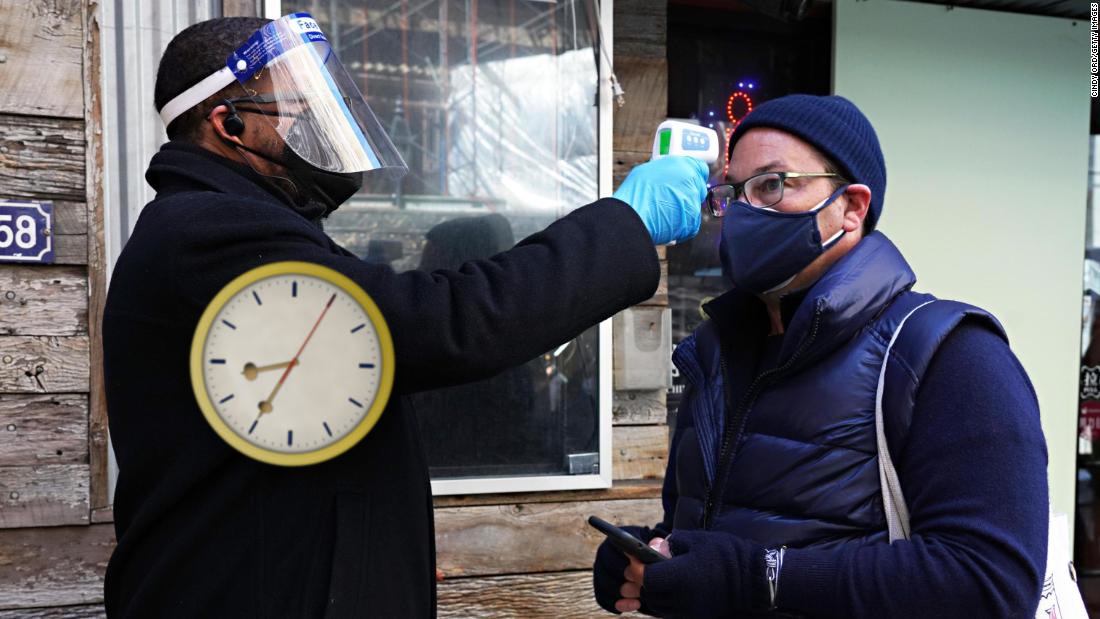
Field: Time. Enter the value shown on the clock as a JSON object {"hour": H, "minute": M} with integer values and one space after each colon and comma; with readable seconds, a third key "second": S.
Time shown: {"hour": 8, "minute": 35, "second": 5}
